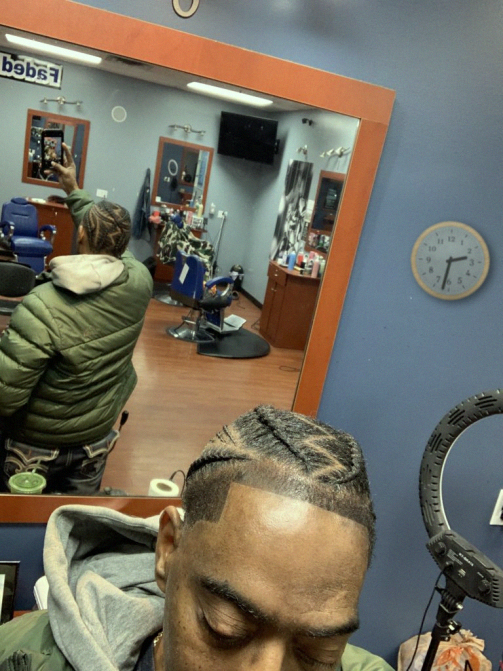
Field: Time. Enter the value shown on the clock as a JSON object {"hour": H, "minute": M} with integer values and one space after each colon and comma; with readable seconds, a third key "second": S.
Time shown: {"hour": 2, "minute": 32}
